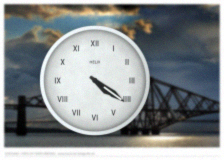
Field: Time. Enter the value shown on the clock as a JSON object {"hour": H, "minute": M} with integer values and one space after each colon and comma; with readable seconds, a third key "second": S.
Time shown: {"hour": 4, "minute": 21}
